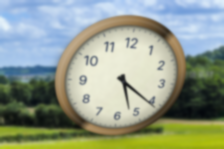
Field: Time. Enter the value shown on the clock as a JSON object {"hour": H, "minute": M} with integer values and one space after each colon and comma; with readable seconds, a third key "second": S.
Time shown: {"hour": 5, "minute": 21}
